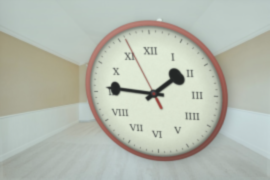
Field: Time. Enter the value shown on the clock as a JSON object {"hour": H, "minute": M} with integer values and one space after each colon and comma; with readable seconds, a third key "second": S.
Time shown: {"hour": 1, "minute": 45, "second": 56}
